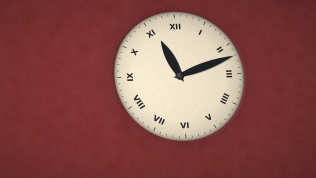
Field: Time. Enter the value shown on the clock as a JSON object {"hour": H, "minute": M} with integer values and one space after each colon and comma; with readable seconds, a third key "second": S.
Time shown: {"hour": 11, "minute": 12}
